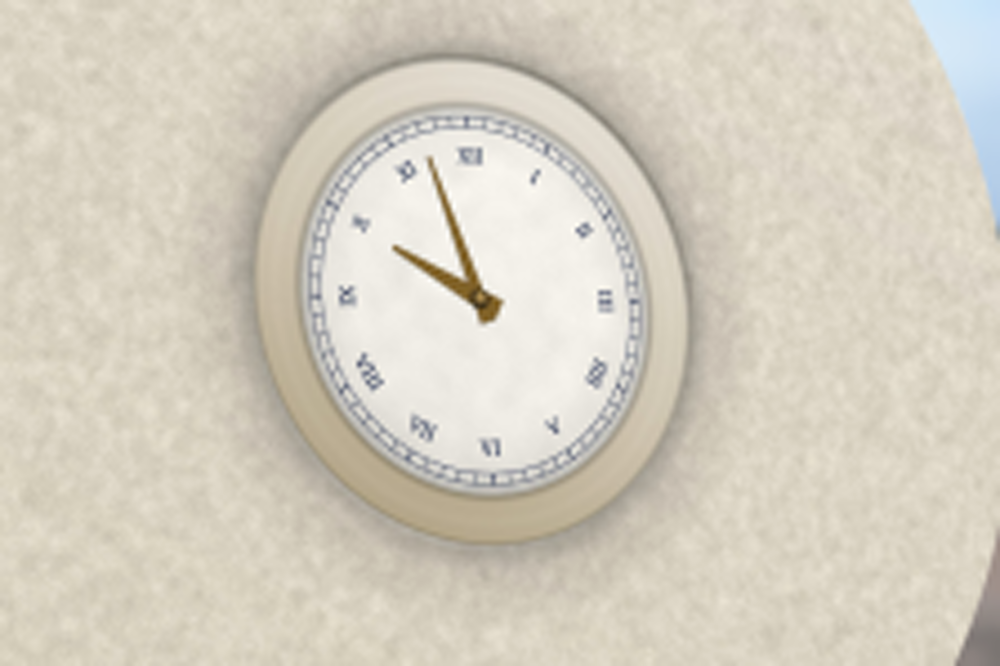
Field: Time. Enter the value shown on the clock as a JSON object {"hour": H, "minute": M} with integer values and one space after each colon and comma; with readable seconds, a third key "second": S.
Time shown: {"hour": 9, "minute": 57}
